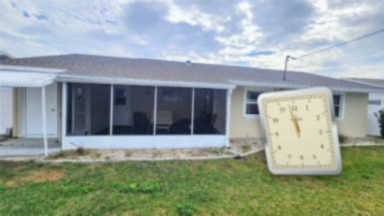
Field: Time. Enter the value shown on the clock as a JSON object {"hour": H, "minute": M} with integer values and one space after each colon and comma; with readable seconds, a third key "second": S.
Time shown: {"hour": 11, "minute": 58}
